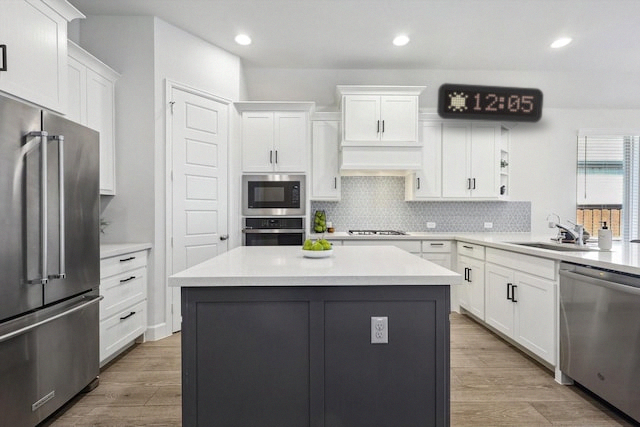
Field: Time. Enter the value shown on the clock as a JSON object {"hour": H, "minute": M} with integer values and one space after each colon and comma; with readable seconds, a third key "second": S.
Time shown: {"hour": 12, "minute": 5}
